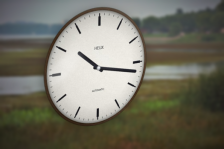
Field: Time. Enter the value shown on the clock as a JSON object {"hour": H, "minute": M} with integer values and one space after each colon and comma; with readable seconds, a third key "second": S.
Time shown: {"hour": 10, "minute": 17}
